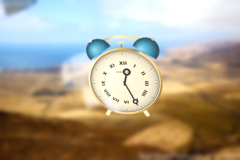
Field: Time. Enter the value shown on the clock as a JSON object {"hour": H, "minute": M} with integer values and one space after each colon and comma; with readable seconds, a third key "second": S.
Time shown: {"hour": 12, "minute": 26}
